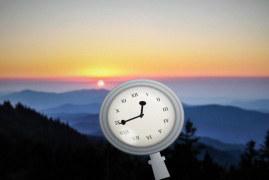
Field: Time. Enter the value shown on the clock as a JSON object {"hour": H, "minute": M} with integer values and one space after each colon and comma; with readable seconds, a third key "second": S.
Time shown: {"hour": 12, "minute": 44}
